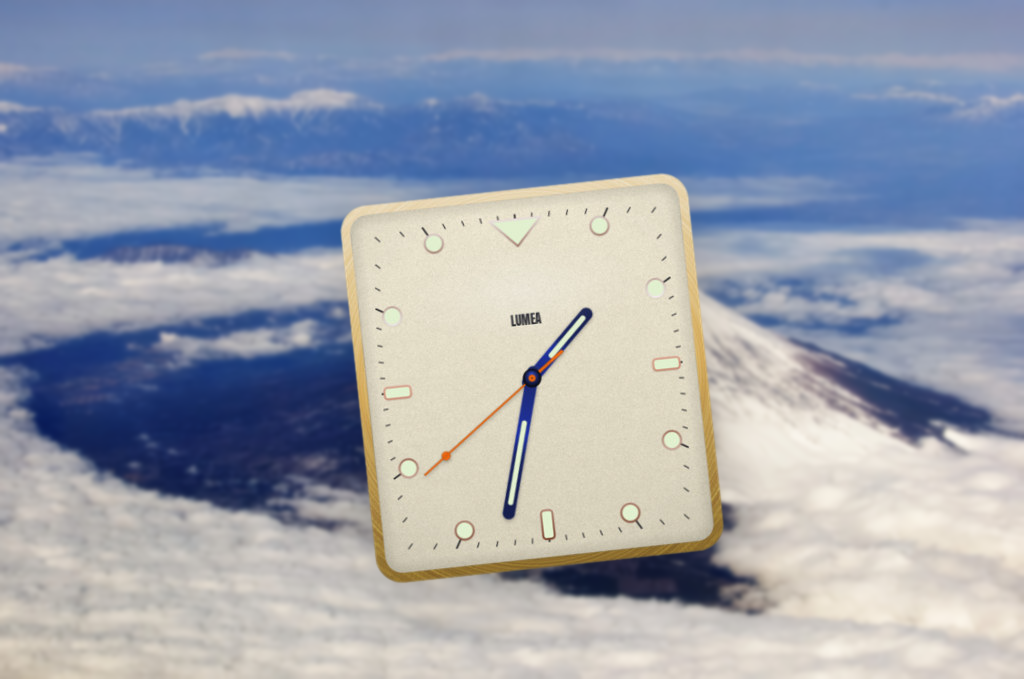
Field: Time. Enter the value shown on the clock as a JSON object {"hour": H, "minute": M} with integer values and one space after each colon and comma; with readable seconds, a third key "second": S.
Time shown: {"hour": 1, "minute": 32, "second": 39}
